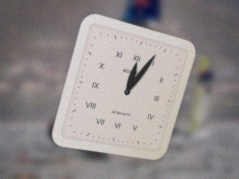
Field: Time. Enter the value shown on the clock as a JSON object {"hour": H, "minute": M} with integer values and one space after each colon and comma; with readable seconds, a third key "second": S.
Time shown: {"hour": 12, "minute": 4}
